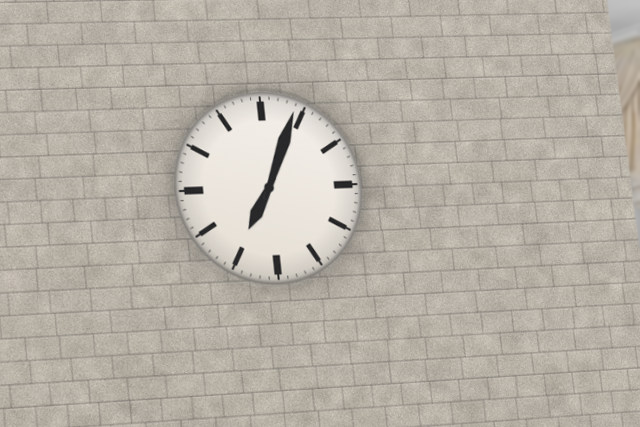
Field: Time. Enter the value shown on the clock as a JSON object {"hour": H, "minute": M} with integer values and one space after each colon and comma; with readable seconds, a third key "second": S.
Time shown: {"hour": 7, "minute": 4}
